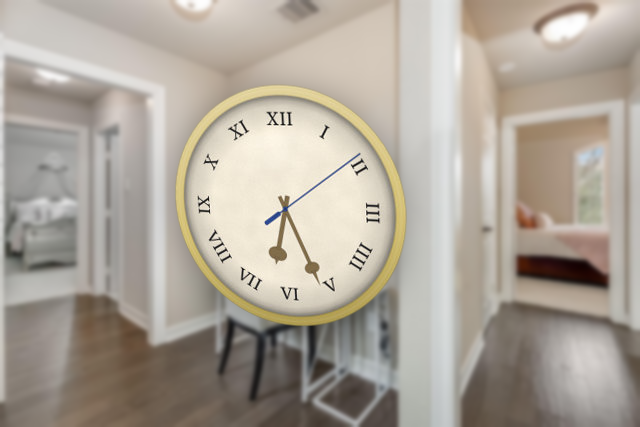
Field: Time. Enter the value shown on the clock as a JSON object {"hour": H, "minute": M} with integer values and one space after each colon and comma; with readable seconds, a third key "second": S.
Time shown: {"hour": 6, "minute": 26, "second": 9}
